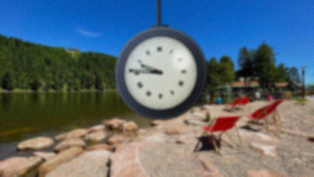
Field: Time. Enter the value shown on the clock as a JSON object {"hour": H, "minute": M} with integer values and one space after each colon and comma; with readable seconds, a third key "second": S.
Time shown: {"hour": 9, "minute": 46}
